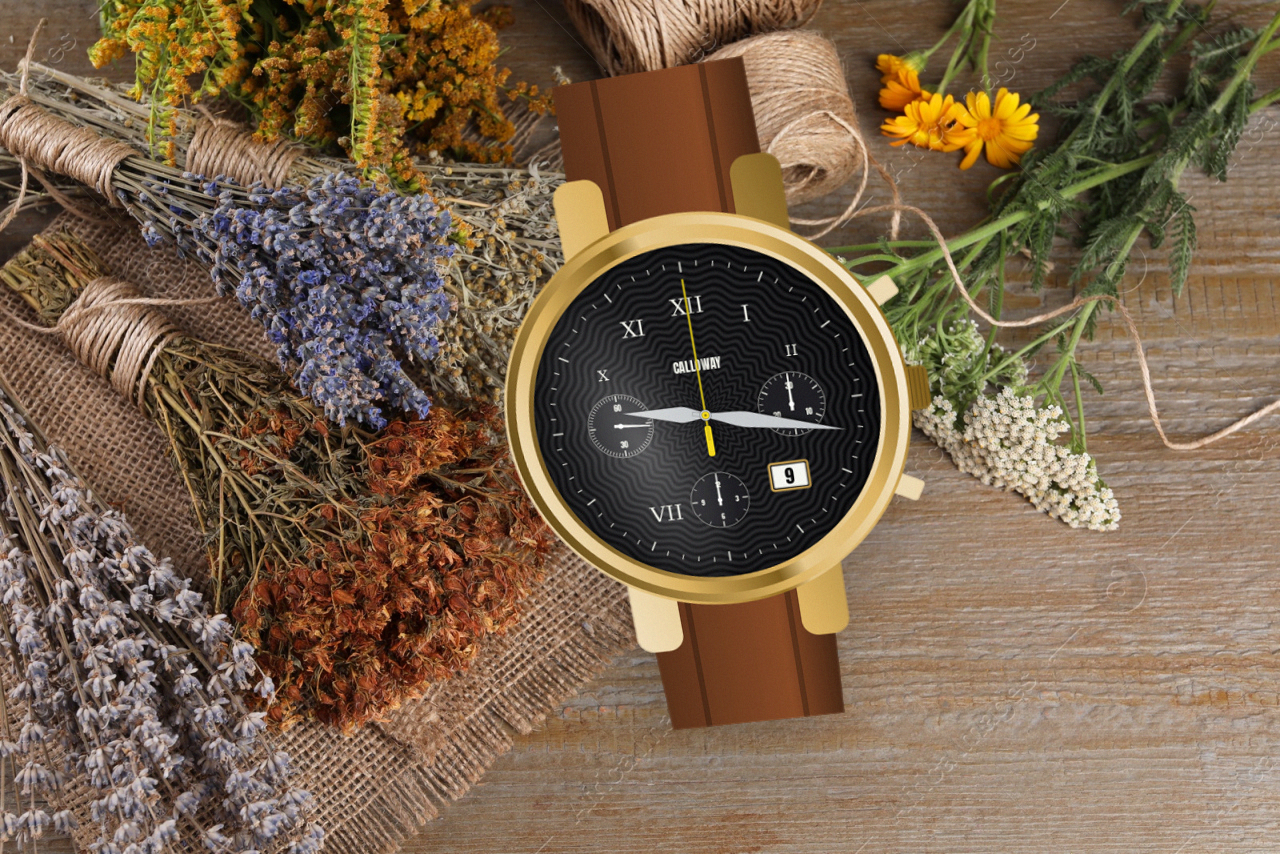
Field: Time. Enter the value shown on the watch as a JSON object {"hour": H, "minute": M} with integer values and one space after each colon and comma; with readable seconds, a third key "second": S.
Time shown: {"hour": 9, "minute": 17, "second": 16}
